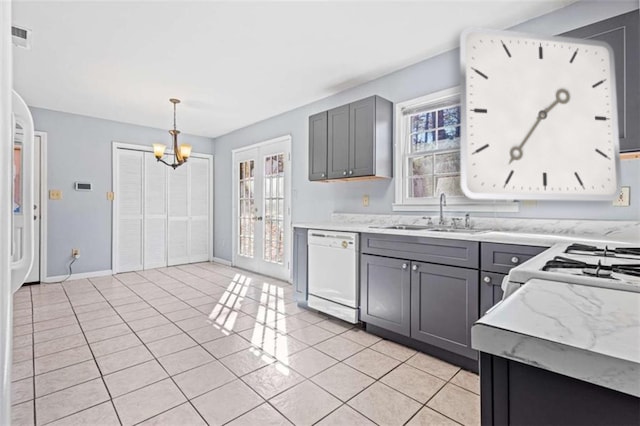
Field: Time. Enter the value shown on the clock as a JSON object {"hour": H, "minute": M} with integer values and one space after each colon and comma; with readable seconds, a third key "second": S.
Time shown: {"hour": 1, "minute": 36}
